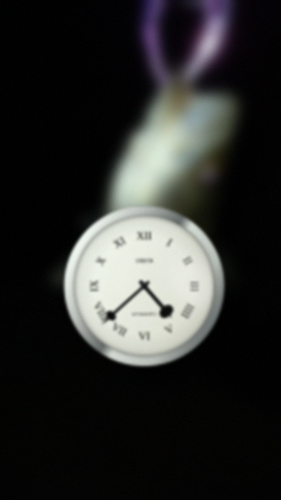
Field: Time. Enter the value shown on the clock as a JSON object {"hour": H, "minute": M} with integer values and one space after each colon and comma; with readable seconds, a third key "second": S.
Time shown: {"hour": 4, "minute": 38}
